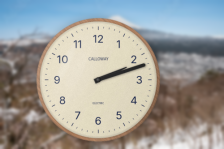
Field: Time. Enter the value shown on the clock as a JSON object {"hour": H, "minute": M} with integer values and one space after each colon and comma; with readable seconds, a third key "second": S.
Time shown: {"hour": 2, "minute": 12}
